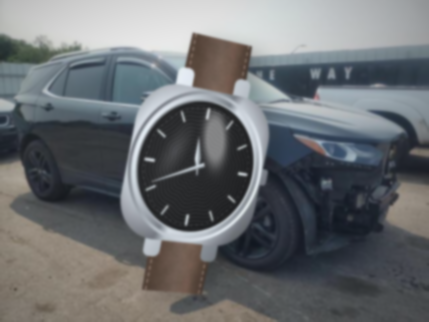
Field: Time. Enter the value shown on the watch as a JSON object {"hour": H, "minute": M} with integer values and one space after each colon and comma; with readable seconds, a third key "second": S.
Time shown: {"hour": 11, "minute": 41}
